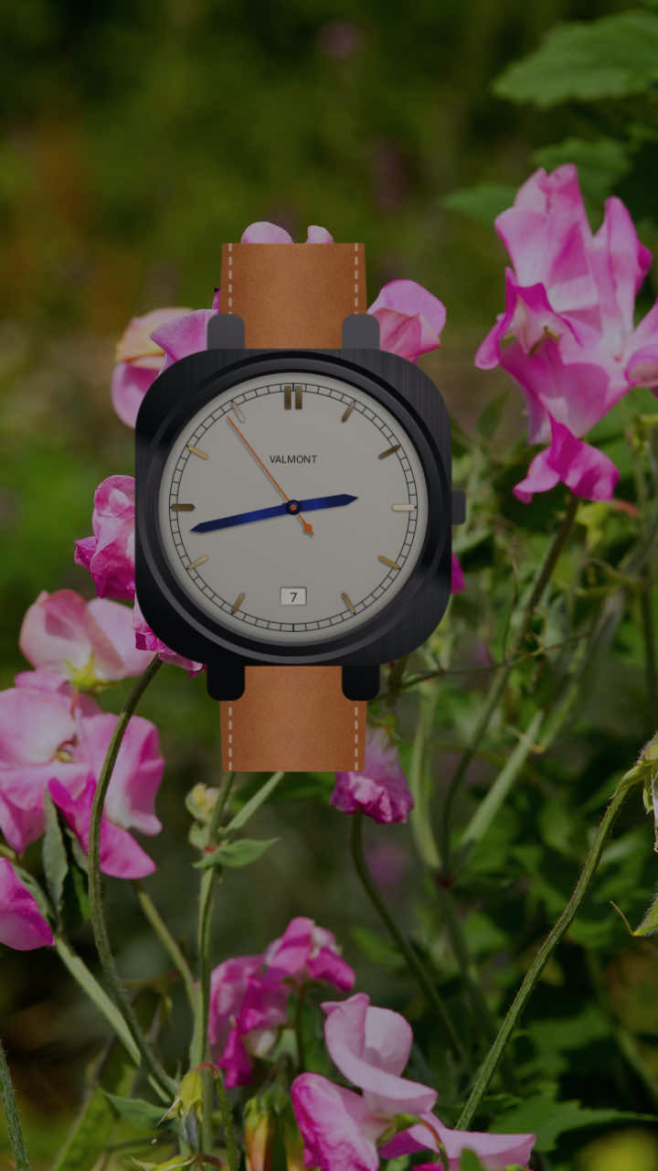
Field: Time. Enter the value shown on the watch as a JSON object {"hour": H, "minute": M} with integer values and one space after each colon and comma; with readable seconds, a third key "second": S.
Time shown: {"hour": 2, "minute": 42, "second": 54}
